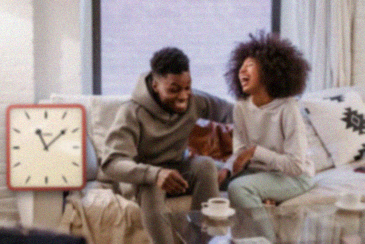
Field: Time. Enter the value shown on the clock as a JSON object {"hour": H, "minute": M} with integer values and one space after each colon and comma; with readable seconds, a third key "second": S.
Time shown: {"hour": 11, "minute": 8}
